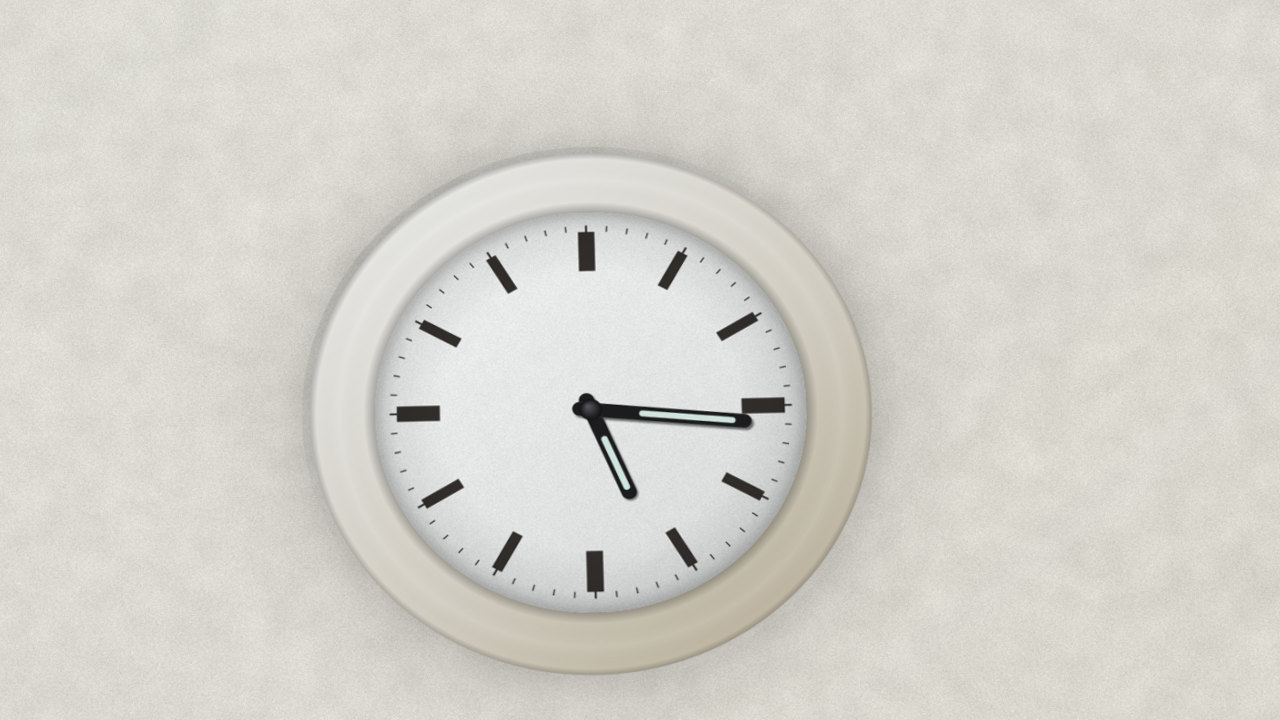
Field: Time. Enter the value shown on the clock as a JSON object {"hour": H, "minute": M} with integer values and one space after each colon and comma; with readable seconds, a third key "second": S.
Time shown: {"hour": 5, "minute": 16}
